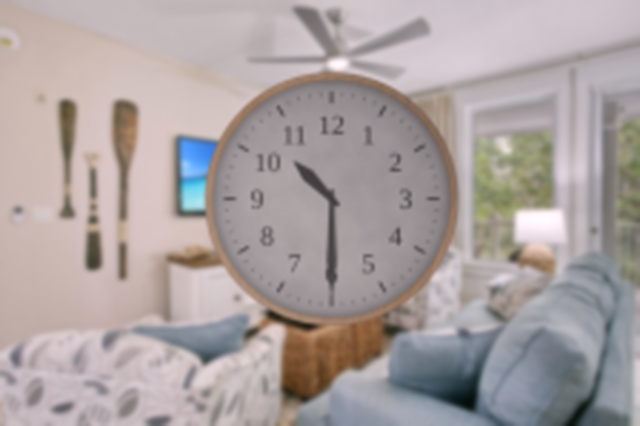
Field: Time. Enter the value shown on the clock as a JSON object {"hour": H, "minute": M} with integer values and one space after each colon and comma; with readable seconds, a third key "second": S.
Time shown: {"hour": 10, "minute": 30}
